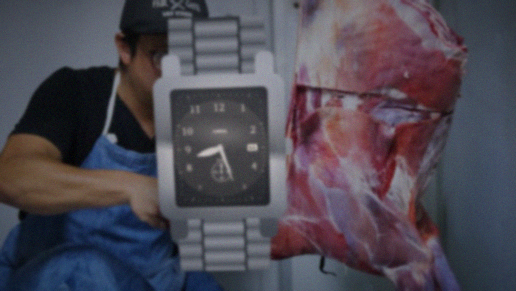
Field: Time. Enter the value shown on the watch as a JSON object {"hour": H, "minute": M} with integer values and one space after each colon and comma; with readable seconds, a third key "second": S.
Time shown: {"hour": 8, "minute": 27}
